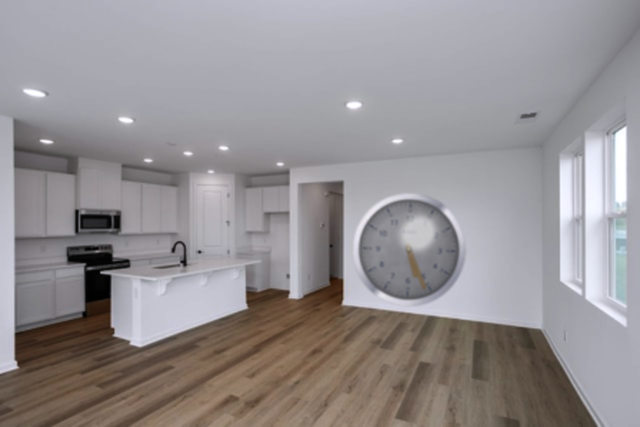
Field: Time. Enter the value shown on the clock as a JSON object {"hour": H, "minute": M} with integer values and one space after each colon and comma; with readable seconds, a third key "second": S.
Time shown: {"hour": 5, "minute": 26}
